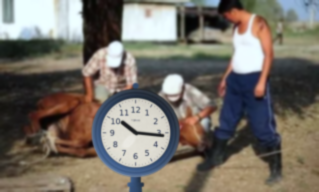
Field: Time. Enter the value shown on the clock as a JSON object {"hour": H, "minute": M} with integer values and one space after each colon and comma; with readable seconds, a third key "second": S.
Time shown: {"hour": 10, "minute": 16}
